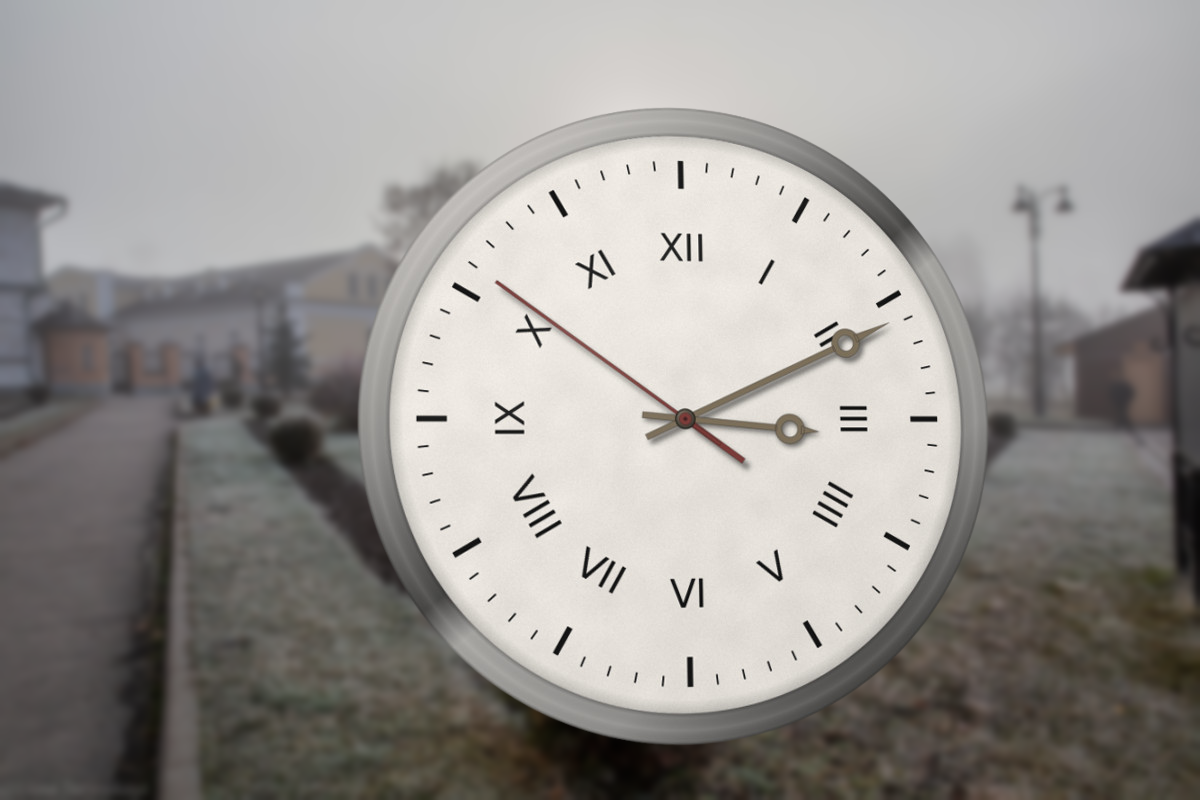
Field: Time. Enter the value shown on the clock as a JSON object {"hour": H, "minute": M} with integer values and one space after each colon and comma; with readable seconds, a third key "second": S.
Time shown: {"hour": 3, "minute": 10, "second": 51}
